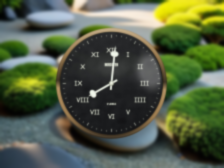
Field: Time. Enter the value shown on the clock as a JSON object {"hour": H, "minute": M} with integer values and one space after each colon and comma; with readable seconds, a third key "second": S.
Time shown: {"hour": 8, "minute": 1}
